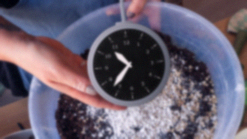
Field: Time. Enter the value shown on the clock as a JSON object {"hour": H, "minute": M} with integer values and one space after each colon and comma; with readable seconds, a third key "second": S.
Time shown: {"hour": 10, "minute": 37}
